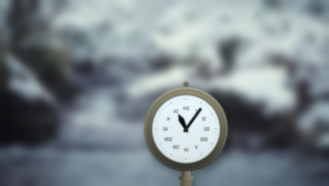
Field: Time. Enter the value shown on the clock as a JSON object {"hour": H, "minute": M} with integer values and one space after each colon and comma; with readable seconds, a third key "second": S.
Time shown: {"hour": 11, "minute": 6}
